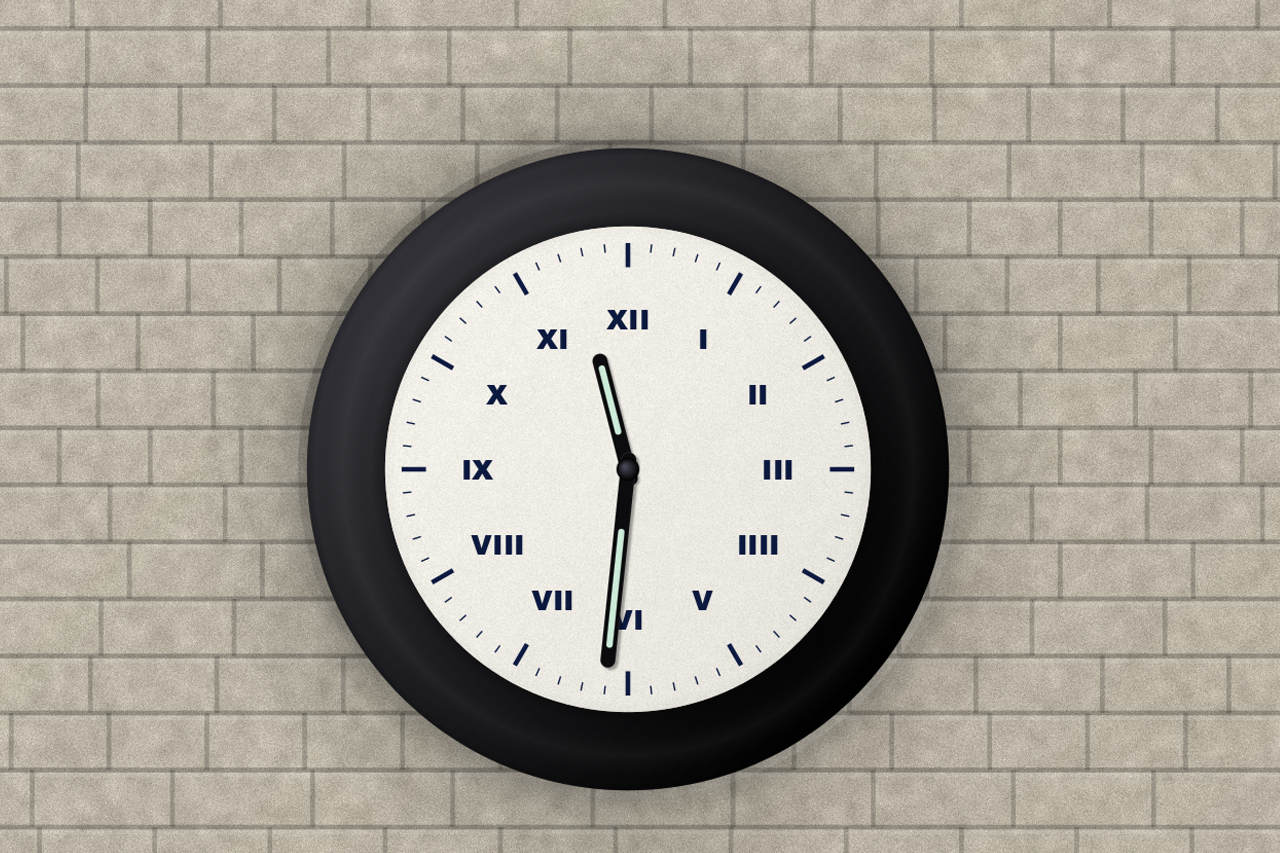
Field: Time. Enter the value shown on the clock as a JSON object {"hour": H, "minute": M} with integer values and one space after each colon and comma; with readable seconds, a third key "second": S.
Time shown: {"hour": 11, "minute": 31}
